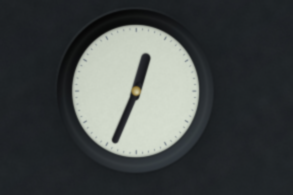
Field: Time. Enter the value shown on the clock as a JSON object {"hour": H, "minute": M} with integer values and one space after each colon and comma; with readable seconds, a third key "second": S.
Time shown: {"hour": 12, "minute": 34}
